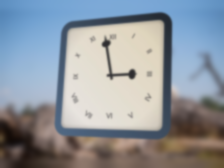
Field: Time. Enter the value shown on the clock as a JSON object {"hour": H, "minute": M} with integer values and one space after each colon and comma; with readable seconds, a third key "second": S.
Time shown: {"hour": 2, "minute": 58}
